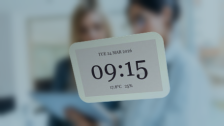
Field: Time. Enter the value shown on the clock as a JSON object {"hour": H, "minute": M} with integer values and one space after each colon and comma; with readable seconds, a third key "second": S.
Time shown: {"hour": 9, "minute": 15}
